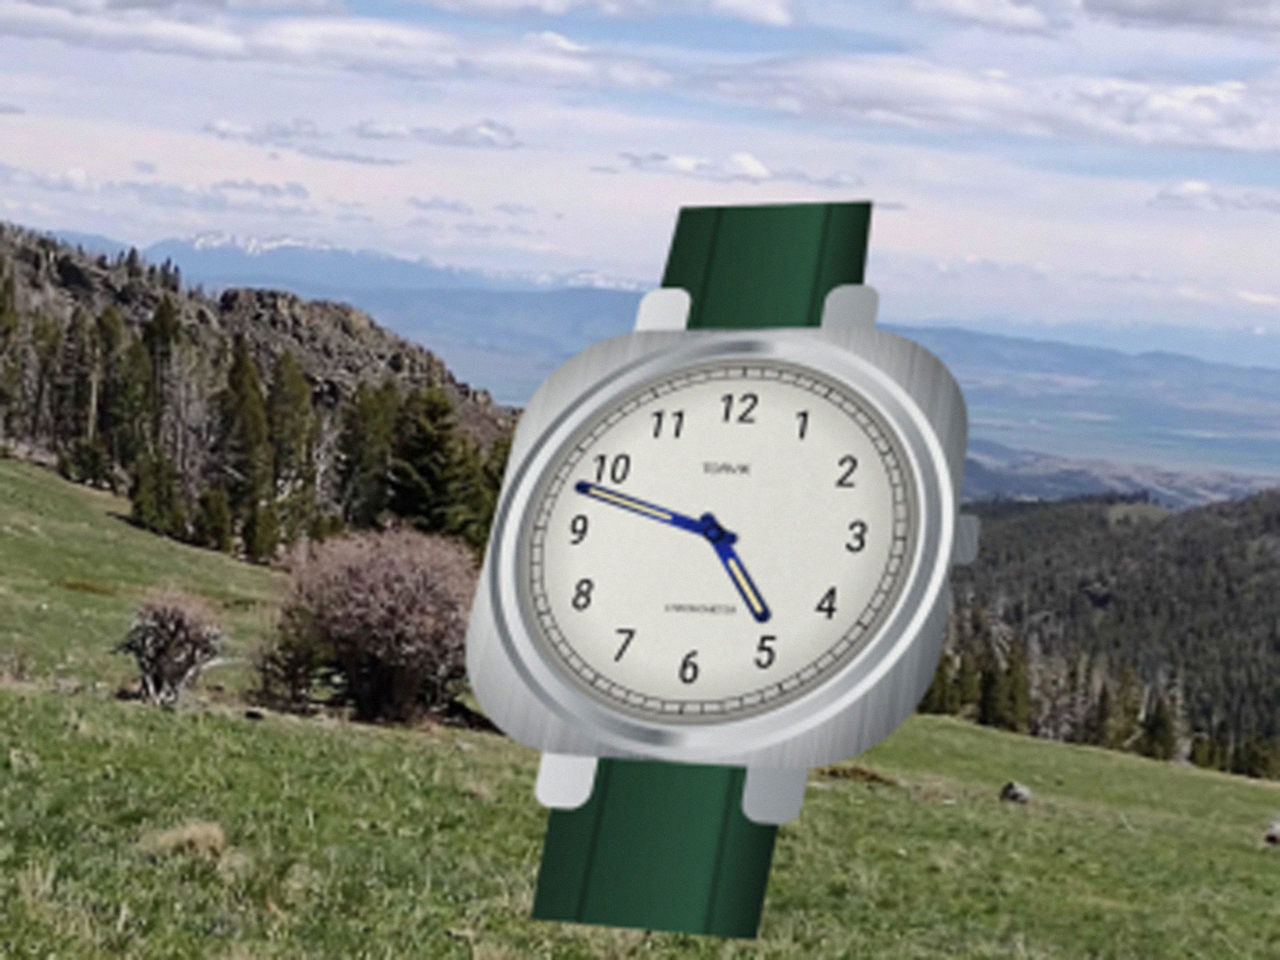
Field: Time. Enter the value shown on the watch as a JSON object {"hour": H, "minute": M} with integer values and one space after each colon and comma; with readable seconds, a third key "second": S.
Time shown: {"hour": 4, "minute": 48}
